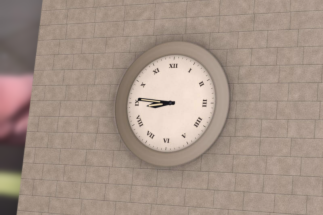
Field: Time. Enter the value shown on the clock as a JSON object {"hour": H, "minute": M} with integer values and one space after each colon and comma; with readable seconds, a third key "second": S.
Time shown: {"hour": 8, "minute": 46}
